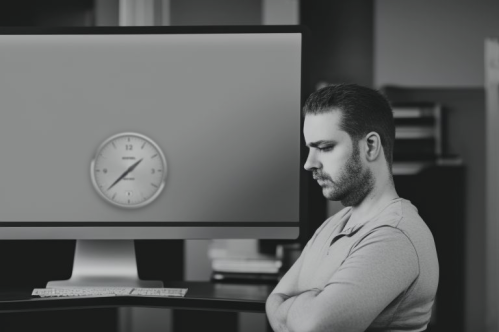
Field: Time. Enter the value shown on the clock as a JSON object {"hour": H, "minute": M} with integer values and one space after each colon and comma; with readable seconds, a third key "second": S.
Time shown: {"hour": 1, "minute": 38}
